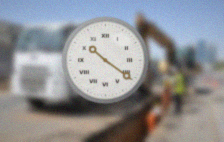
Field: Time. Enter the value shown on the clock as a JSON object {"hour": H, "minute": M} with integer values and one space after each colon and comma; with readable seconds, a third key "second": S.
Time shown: {"hour": 10, "minute": 21}
